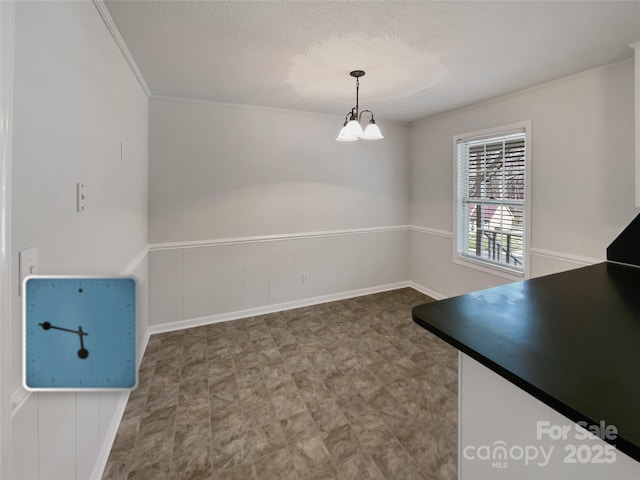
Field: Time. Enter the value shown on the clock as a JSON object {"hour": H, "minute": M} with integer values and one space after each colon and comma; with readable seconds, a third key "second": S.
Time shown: {"hour": 5, "minute": 47}
